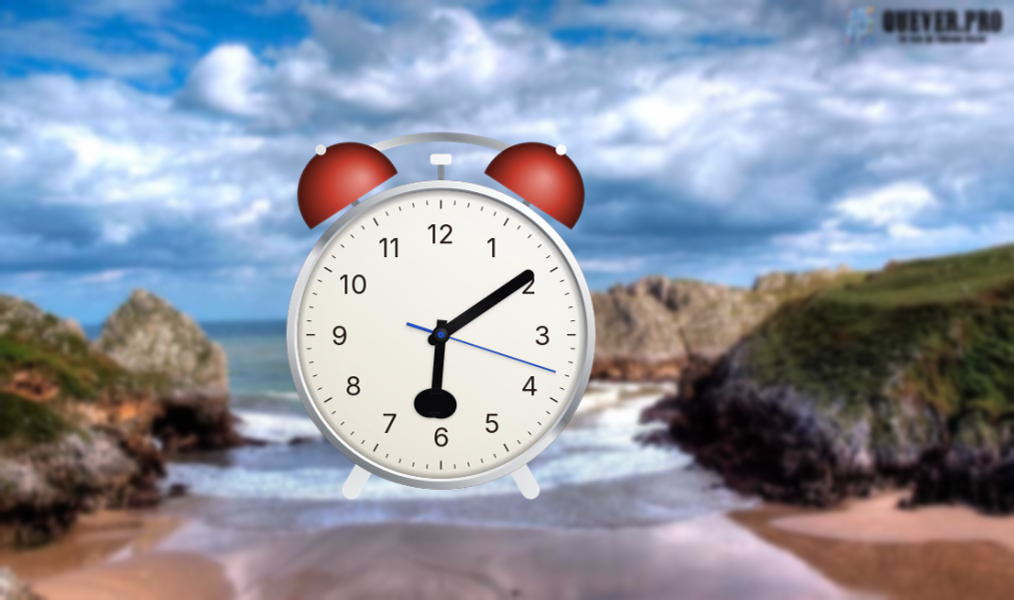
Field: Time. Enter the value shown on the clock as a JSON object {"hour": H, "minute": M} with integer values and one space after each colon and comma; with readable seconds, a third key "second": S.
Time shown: {"hour": 6, "minute": 9, "second": 18}
